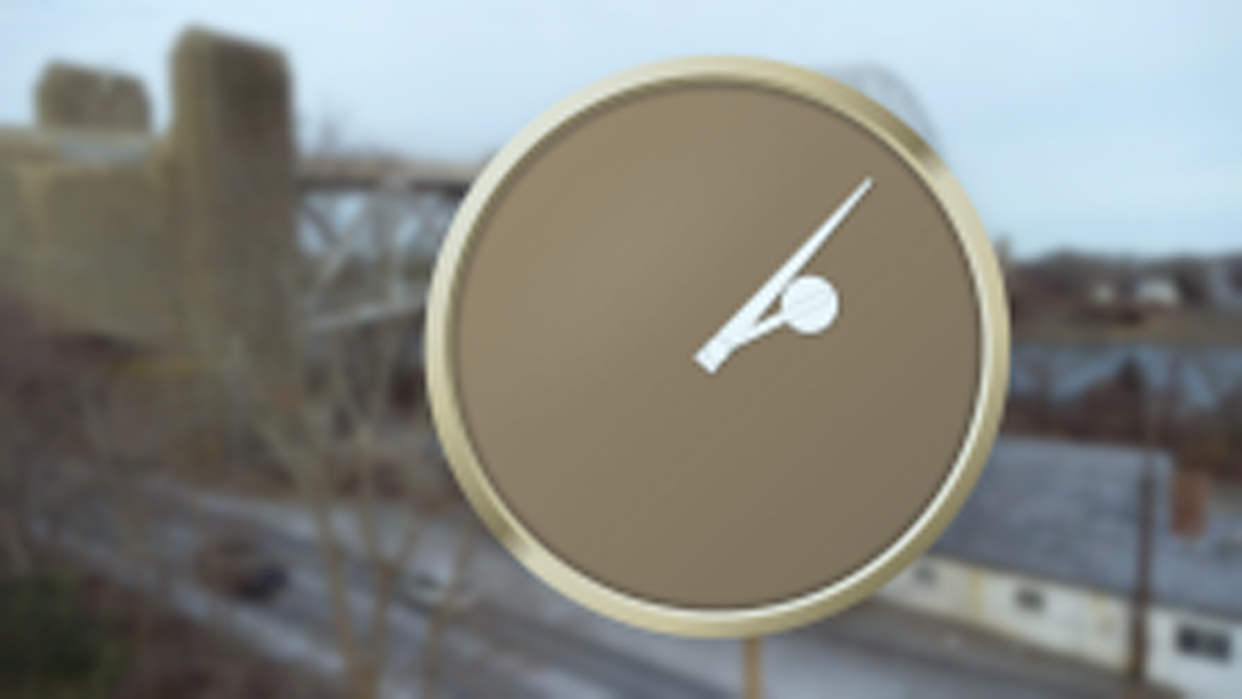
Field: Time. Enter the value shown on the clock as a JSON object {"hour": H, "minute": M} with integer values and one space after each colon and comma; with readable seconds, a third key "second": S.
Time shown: {"hour": 2, "minute": 7}
